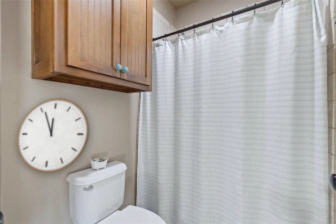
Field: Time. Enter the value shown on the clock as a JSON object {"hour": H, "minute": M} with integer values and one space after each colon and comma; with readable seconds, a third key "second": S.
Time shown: {"hour": 11, "minute": 56}
